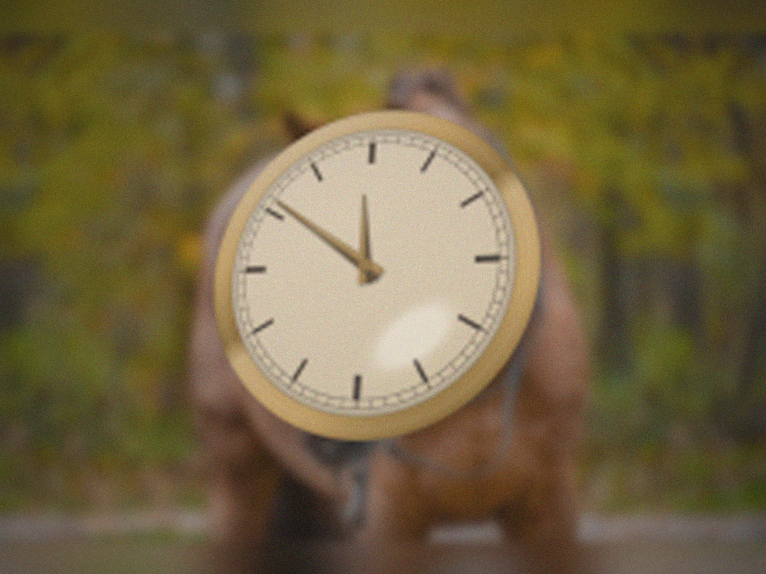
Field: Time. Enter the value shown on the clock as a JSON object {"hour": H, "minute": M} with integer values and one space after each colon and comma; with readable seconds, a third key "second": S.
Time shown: {"hour": 11, "minute": 51}
